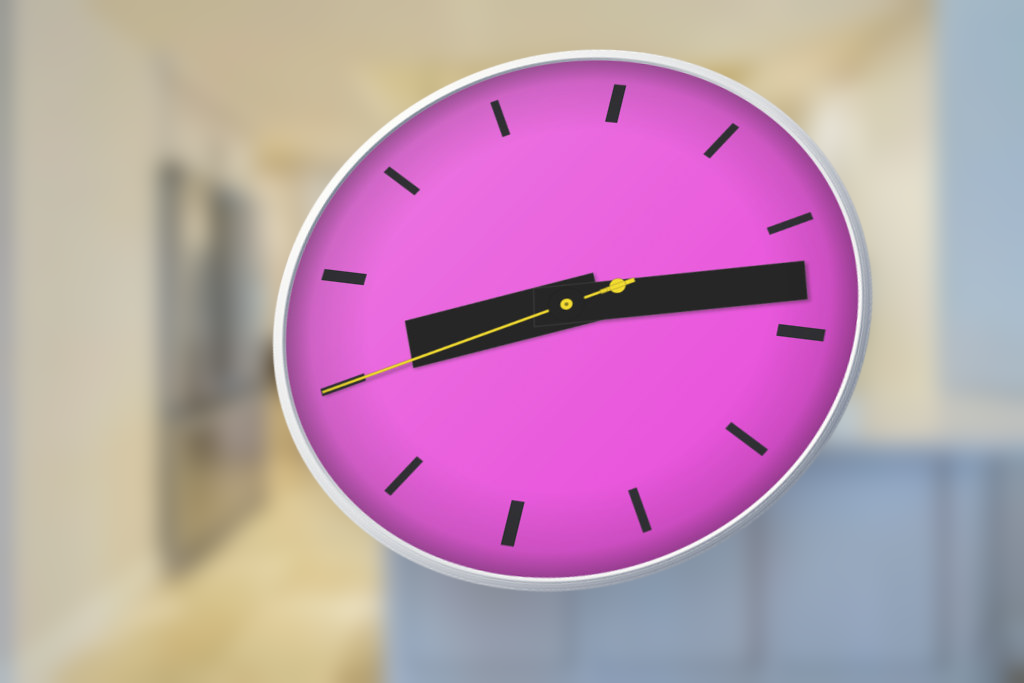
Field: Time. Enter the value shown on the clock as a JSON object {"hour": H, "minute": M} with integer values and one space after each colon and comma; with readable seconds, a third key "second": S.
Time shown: {"hour": 8, "minute": 12, "second": 40}
